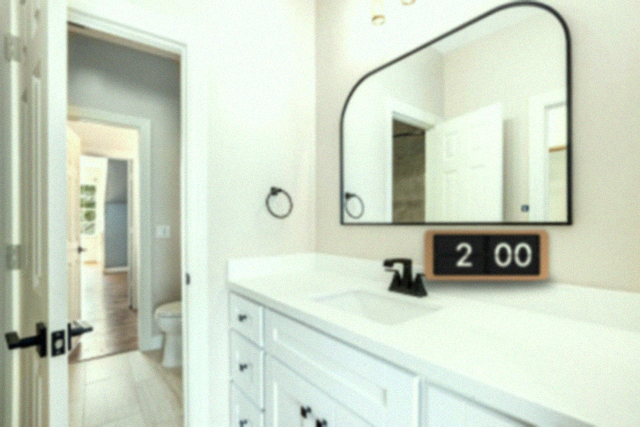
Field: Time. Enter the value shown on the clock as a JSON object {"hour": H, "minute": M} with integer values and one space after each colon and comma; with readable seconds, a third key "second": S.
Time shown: {"hour": 2, "minute": 0}
